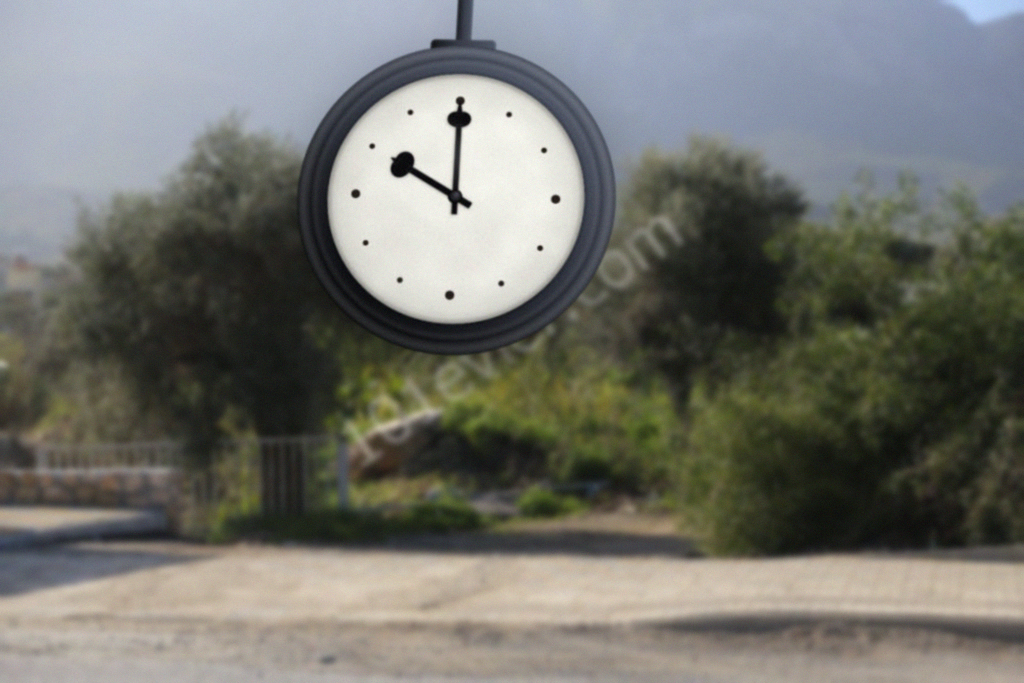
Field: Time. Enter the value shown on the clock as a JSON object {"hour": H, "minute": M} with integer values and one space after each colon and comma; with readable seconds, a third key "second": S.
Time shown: {"hour": 10, "minute": 0}
